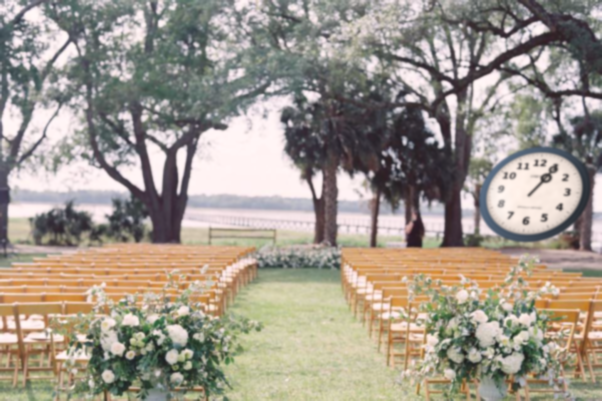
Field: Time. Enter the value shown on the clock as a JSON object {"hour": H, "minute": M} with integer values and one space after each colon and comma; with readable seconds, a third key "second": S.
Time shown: {"hour": 1, "minute": 5}
